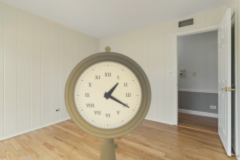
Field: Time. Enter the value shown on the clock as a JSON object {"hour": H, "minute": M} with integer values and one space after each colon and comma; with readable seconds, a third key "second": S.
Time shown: {"hour": 1, "minute": 20}
